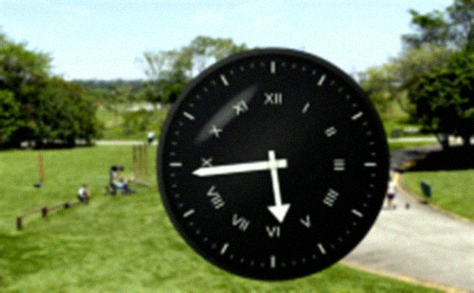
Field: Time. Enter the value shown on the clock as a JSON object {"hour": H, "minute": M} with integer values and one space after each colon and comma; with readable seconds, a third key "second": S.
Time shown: {"hour": 5, "minute": 44}
